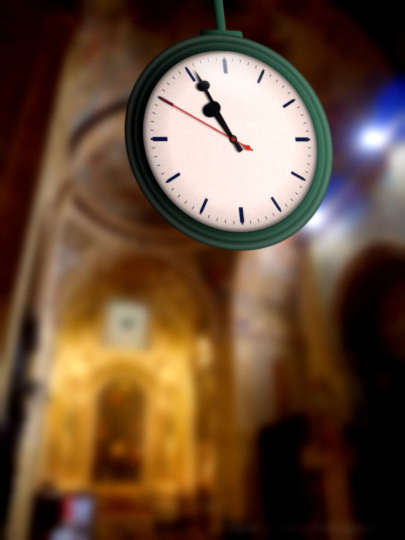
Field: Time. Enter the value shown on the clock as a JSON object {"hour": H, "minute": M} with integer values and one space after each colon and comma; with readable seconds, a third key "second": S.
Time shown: {"hour": 10, "minute": 55, "second": 50}
